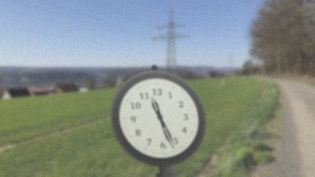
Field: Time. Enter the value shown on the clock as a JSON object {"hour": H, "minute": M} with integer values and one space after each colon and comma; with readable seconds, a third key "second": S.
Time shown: {"hour": 11, "minute": 27}
